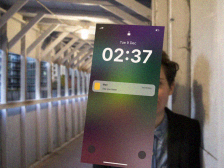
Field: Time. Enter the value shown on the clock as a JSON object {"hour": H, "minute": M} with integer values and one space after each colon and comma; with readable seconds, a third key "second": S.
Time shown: {"hour": 2, "minute": 37}
